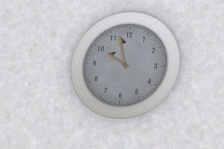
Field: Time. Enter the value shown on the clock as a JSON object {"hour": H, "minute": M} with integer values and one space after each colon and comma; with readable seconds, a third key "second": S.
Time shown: {"hour": 9, "minute": 57}
